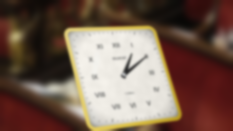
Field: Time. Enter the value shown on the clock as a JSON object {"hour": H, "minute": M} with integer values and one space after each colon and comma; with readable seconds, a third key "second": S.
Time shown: {"hour": 1, "minute": 10}
